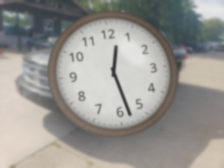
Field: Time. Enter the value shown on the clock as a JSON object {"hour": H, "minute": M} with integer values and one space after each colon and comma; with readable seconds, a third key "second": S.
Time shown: {"hour": 12, "minute": 28}
